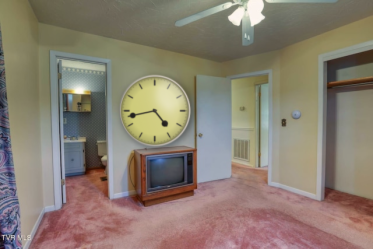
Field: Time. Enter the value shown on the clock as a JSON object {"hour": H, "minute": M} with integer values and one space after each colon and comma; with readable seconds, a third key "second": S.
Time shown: {"hour": 4, "minute": 43}
